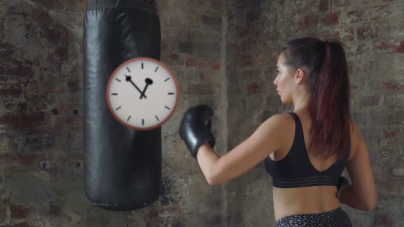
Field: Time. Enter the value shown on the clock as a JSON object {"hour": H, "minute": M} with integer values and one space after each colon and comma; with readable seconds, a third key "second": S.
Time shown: {"hour": 12, "minute": 53}
